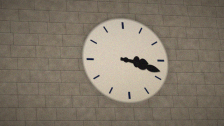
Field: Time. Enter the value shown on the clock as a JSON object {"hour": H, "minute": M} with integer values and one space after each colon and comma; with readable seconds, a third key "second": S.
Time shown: {"hour": 3, "minute": 18}
